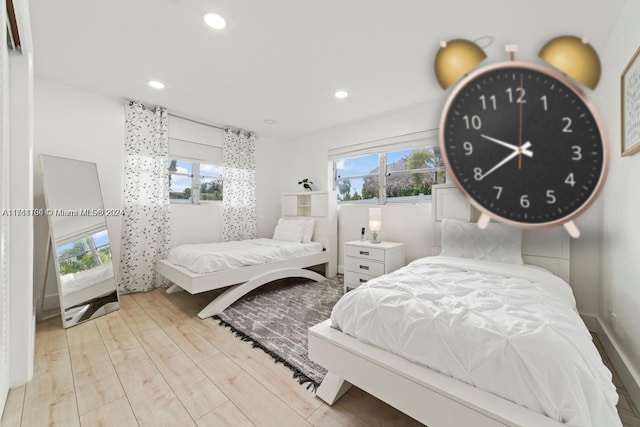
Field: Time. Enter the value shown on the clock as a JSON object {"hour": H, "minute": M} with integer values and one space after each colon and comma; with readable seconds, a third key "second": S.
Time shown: {"hour": 9, "minute": 39, "second": 1}
